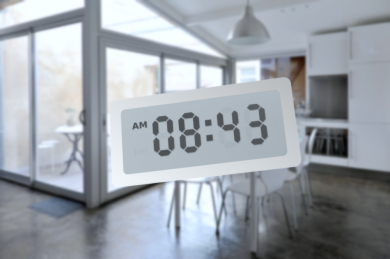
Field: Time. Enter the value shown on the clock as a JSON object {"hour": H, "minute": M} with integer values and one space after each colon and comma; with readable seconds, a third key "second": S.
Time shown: {"hour": 8, "minute": 43}
